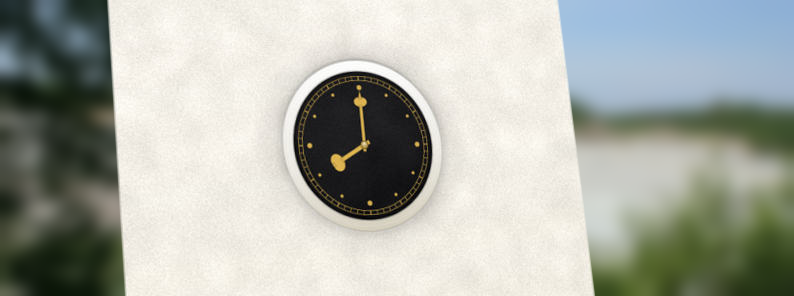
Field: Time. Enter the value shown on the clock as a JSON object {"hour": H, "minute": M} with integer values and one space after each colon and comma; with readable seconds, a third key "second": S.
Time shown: {"hour": 8, "minute": 0}
